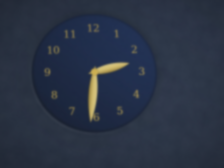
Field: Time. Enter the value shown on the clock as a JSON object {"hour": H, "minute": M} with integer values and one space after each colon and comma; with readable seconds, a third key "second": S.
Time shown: {"hour": 2, "minute": 31}
